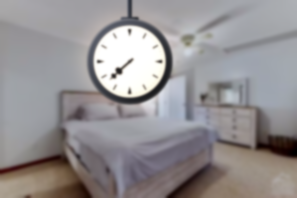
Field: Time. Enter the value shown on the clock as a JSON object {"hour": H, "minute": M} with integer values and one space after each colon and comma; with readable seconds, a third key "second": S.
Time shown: {"hour": 7, "minute": 38}
